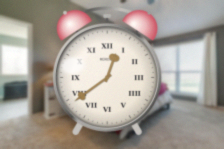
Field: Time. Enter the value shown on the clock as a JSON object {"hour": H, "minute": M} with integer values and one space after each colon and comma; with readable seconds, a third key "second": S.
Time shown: {"hour": 12, "minute": 39}
